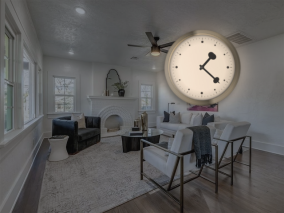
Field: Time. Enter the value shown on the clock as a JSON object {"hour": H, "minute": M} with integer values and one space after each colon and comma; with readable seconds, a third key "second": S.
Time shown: {"hour": 1, "minute": 22}
